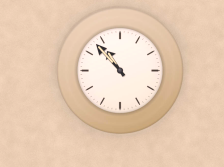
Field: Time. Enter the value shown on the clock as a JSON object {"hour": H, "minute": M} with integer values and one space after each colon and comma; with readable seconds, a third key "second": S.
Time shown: {"hour": 10, "minute": 53}
